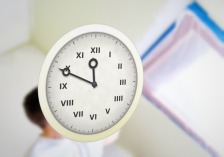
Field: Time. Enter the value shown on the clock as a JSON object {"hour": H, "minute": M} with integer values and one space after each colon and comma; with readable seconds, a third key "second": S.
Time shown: {"hour": 11, "minute": 49}
